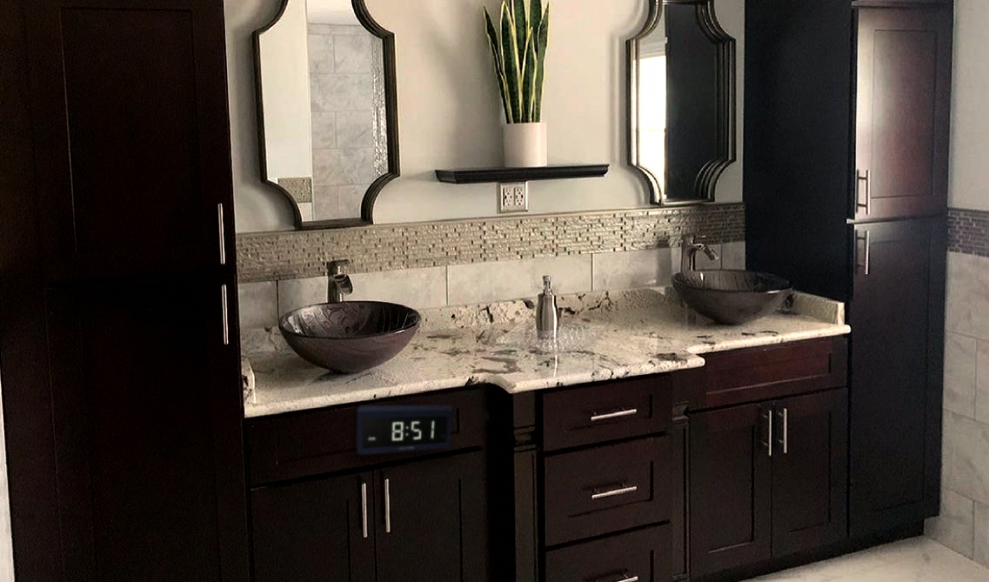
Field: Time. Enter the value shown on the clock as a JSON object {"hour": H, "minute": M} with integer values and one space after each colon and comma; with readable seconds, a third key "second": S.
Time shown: {"hour": 8, "minute": 51}
